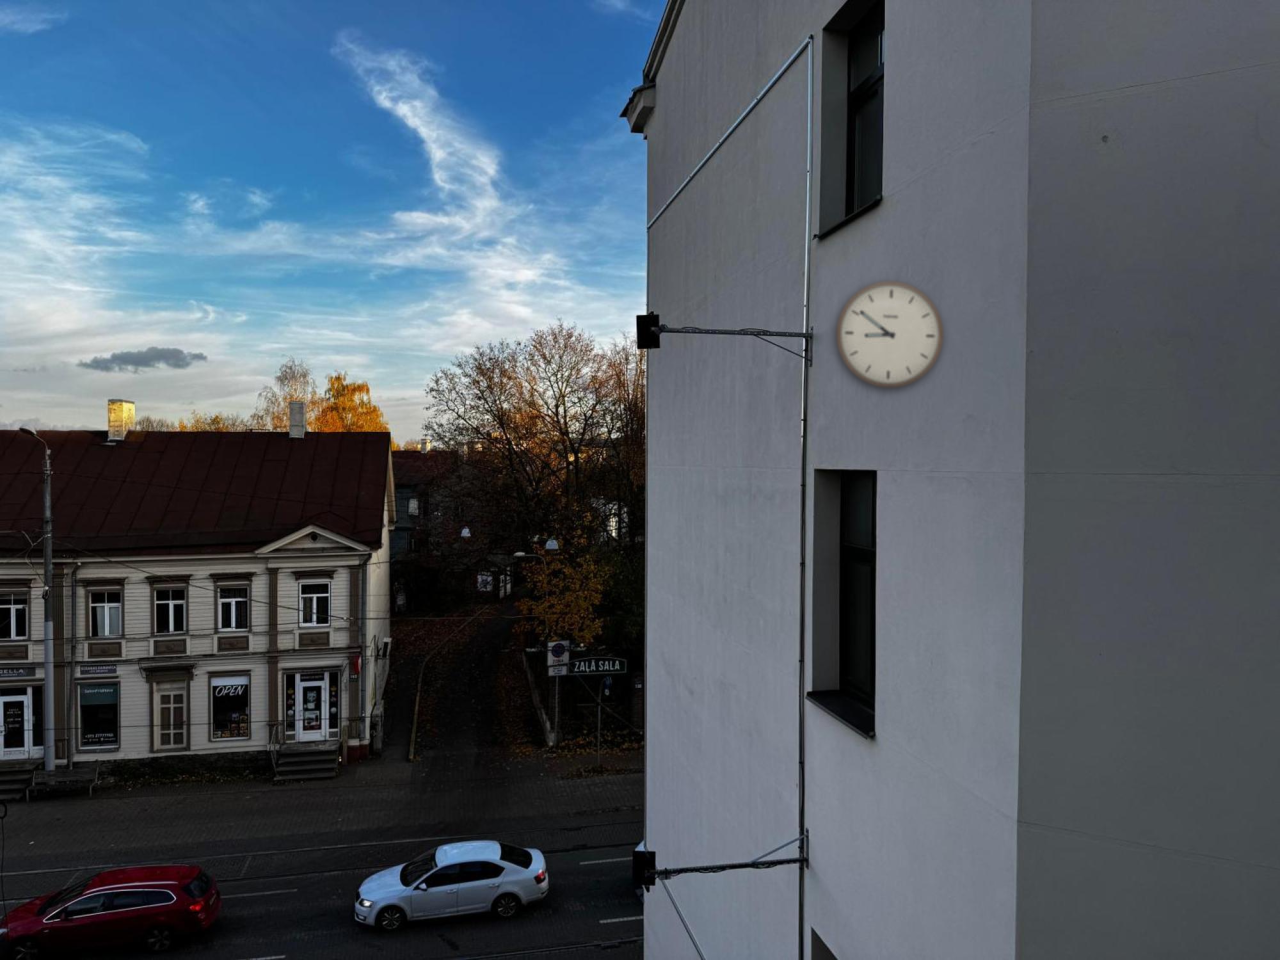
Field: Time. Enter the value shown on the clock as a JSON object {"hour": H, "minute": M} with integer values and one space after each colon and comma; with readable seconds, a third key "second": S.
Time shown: {"hour": 8, "minute": 51}
